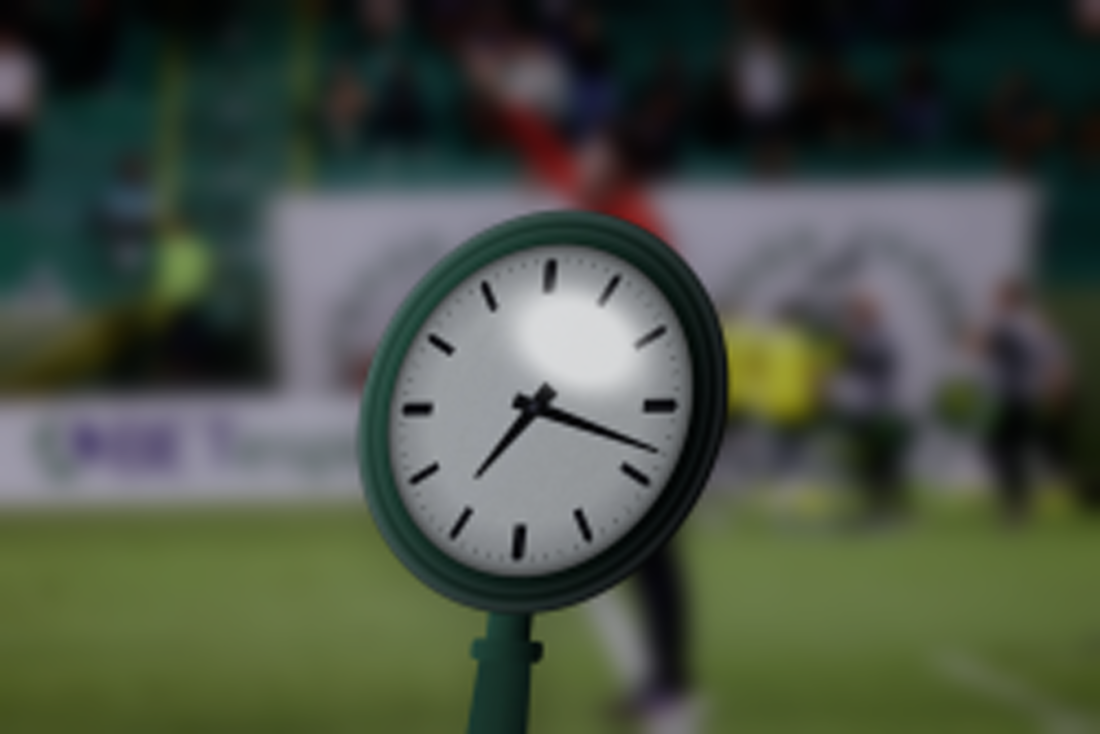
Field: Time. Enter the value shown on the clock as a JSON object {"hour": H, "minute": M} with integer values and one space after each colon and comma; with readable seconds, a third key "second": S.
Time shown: {"hour": 7, "minute": 18}
